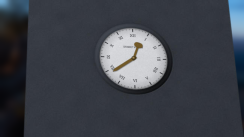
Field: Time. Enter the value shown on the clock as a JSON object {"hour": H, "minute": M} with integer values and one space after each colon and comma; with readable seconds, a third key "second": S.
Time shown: {"hour": 12, "minute": 39}
